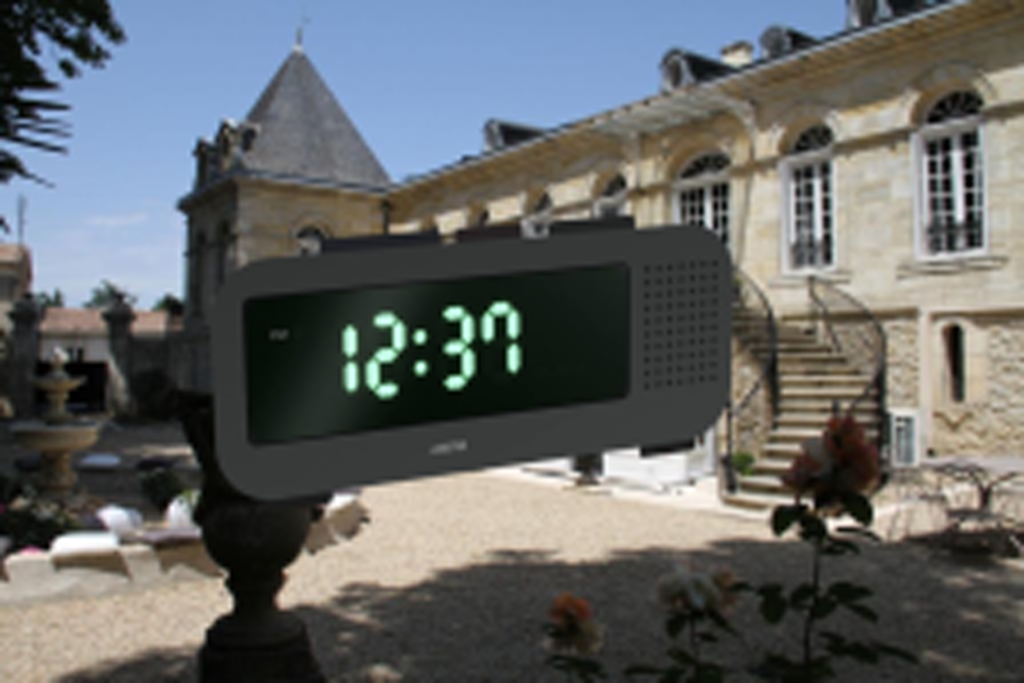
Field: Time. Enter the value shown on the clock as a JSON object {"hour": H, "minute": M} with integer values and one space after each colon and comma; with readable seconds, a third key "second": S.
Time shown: {"hour": 12, "minute": 37}
